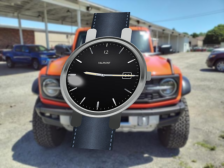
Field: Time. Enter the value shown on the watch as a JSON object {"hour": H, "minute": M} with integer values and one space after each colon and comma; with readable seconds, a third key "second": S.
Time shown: {"hour": 9, "minute": 15}
